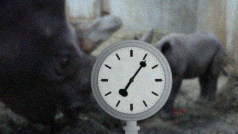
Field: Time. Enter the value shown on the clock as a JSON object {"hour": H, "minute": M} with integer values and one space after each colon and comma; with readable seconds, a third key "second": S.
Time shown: {"hour": 7, "minute": 6}
